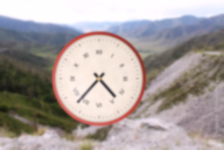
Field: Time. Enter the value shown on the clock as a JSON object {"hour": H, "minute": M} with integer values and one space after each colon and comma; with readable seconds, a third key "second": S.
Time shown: {"hour": 4, "minute": 37}
